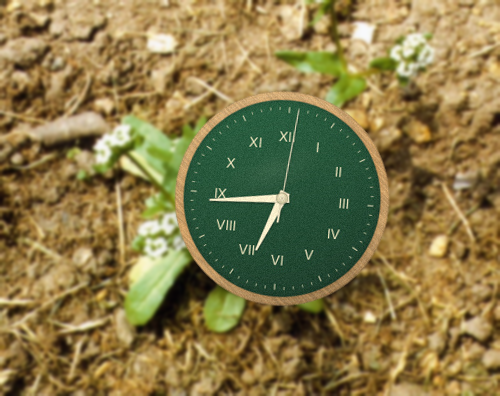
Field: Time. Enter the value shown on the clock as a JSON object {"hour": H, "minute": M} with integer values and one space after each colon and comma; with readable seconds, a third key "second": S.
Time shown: {"hour": 6, "minute": 44, "second": 1}
